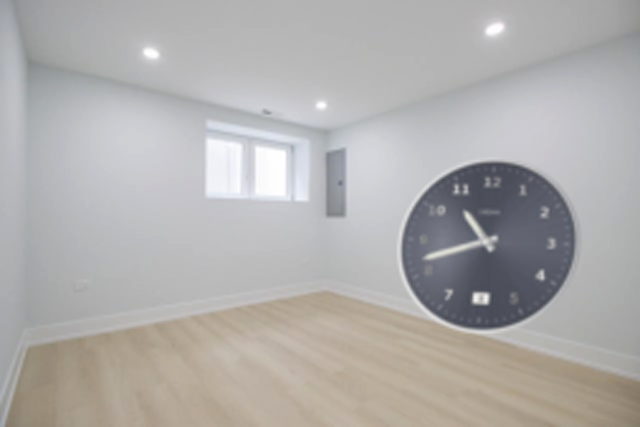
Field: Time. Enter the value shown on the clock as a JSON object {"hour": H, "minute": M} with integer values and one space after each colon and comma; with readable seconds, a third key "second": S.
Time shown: {"hour": 10, "minute": 42}
